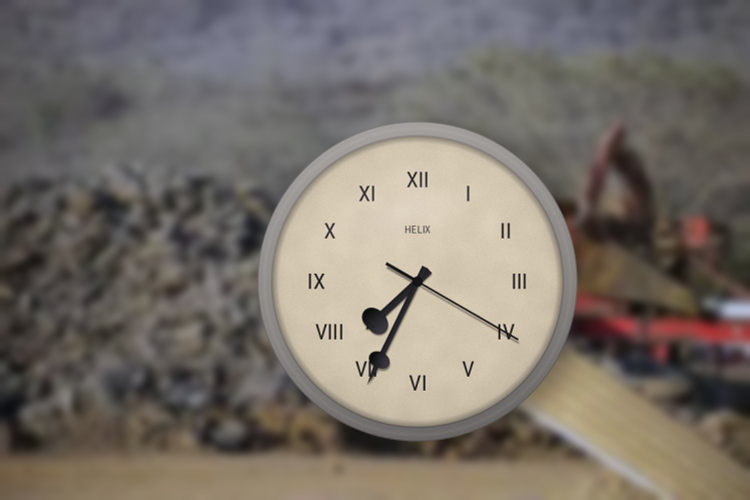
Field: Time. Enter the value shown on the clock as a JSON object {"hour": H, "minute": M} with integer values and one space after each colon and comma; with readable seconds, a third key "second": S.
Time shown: {"hour": 7, "minute": 34, "second": 20}
